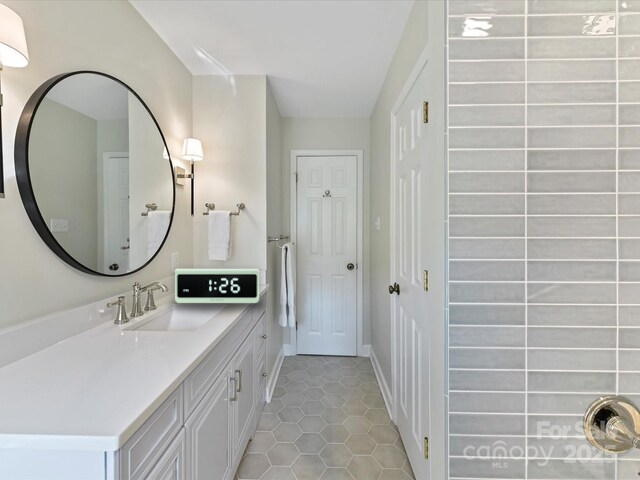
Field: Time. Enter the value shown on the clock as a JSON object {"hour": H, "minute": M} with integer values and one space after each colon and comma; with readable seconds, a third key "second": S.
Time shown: {"hour": 1, "minute": 26}
